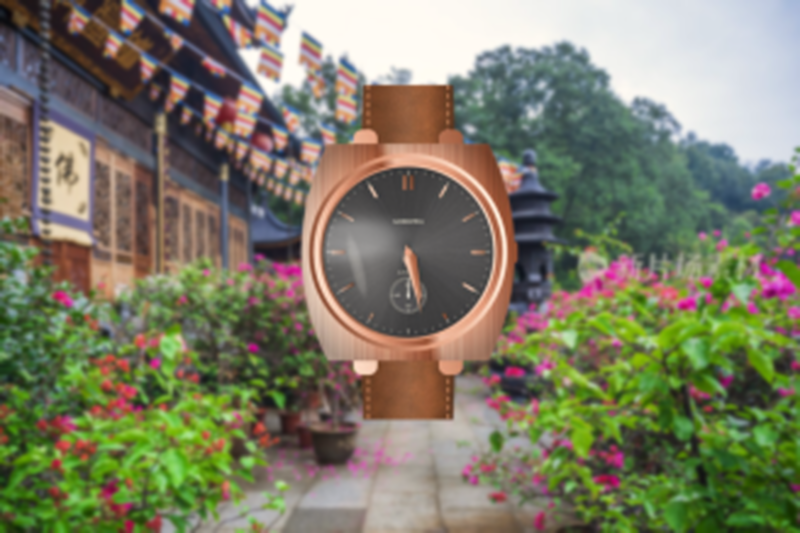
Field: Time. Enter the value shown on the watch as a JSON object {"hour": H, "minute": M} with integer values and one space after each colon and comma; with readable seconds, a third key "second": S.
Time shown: {"hour": 5, "minute": 28}
